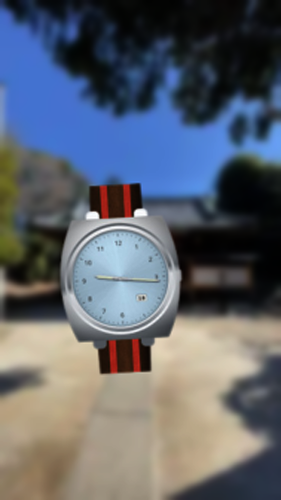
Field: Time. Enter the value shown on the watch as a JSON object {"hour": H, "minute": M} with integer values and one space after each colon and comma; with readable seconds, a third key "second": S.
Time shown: {"hour": 9, "minute": 16}
